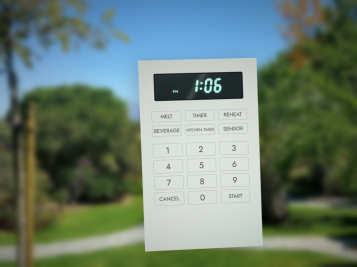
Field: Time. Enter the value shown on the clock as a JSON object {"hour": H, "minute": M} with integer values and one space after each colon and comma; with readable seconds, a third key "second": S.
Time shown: {"hour": 1, "minute": 6}
